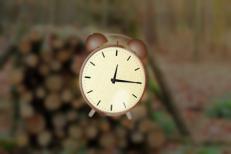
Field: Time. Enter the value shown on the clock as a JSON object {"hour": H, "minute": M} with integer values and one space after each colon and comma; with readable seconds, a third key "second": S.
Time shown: {"hour": 12, "minute": 15}
